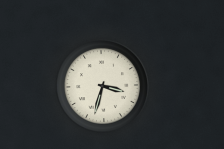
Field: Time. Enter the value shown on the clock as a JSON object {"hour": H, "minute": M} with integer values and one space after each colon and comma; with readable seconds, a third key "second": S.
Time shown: {"hour": 3, "minute": 33}
